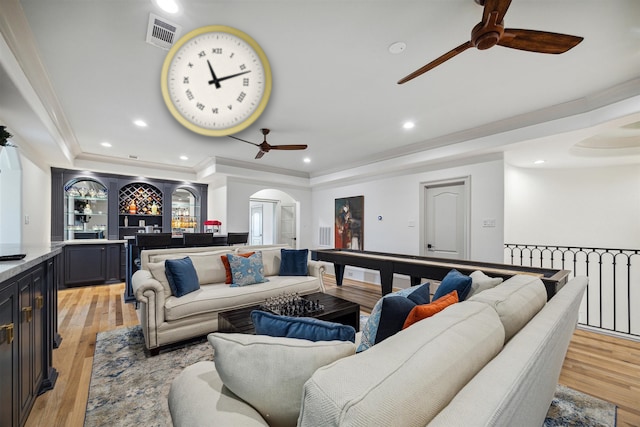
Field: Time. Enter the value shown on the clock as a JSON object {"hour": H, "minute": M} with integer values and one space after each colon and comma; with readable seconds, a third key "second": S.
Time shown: {"hour": 11, "minute": 12}
